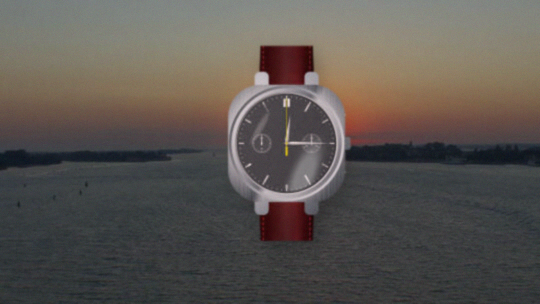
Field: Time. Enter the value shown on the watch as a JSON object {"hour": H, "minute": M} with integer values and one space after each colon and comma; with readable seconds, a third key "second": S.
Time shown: {"hour": 12, "minute": 15}
